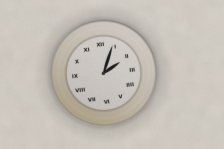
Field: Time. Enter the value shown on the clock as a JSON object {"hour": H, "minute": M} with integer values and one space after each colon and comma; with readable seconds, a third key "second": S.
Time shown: {"hour": 2, "minute": 4}
